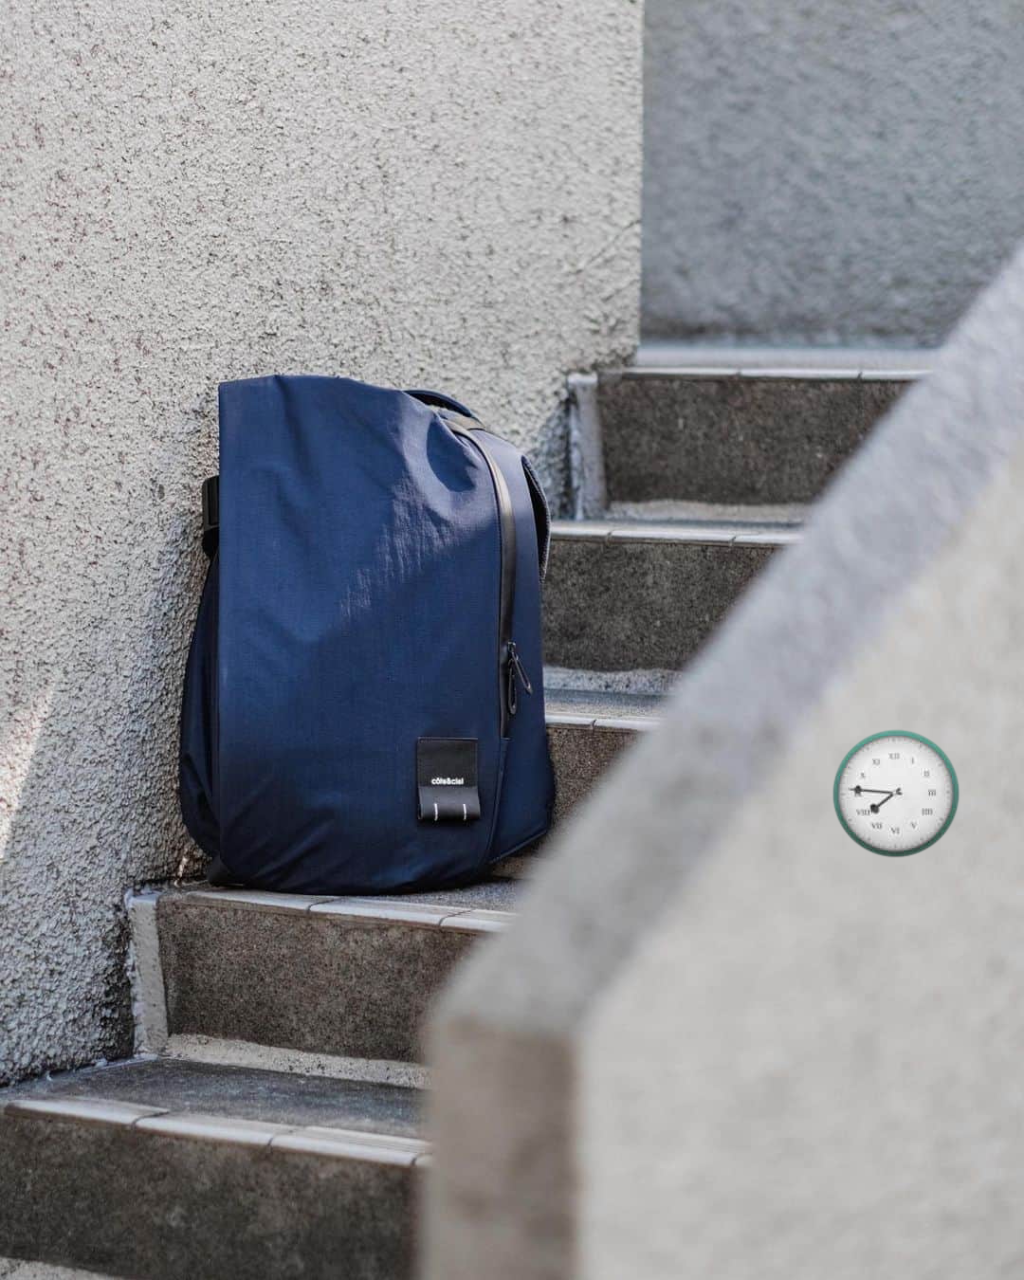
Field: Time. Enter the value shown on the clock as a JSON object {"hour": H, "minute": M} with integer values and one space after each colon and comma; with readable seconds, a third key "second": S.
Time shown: {"hour": 7, "minute": 46}
